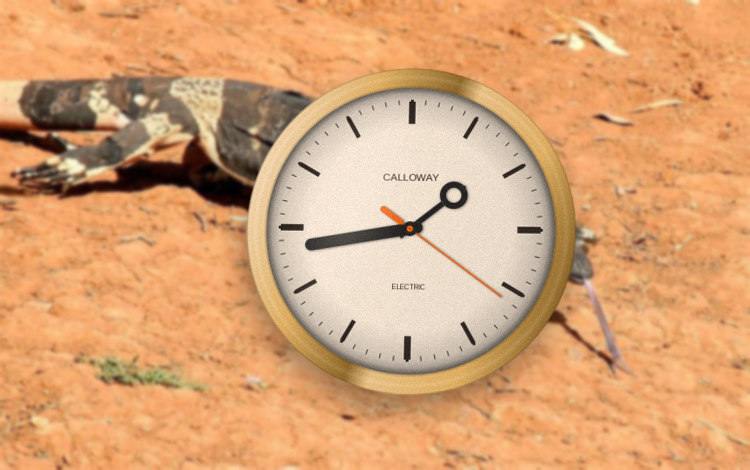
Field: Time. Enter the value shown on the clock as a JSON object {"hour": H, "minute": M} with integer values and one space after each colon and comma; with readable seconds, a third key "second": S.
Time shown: {"hour": 1, "minute": 43, "second": 21}
